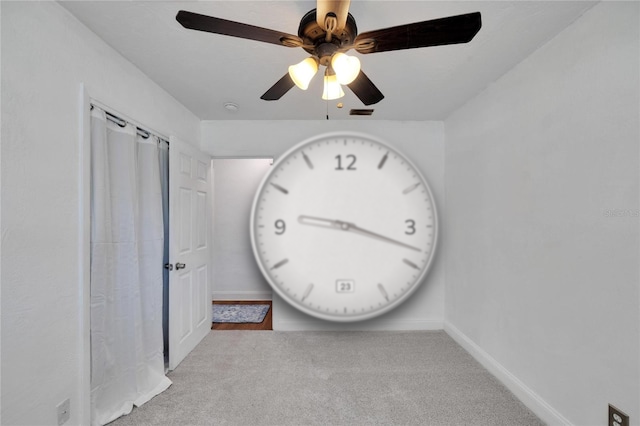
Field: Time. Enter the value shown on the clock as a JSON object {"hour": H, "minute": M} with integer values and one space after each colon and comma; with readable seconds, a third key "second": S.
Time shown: {"hour": 9, "minute": 18}
